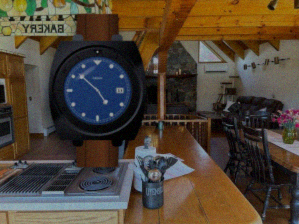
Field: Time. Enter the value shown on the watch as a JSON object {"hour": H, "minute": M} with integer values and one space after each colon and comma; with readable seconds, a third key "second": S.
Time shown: {"hour": 4, "minute": 52}
